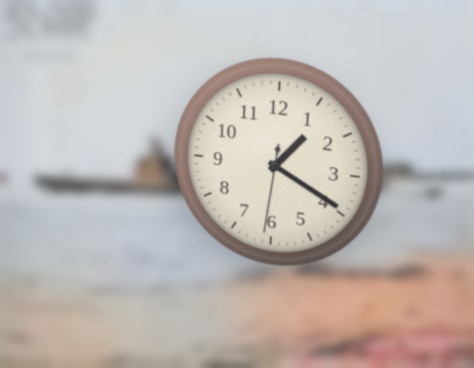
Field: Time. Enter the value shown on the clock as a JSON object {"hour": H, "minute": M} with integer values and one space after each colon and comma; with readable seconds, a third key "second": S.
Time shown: {"hour": 1, "minute": 19, "second": 31}
